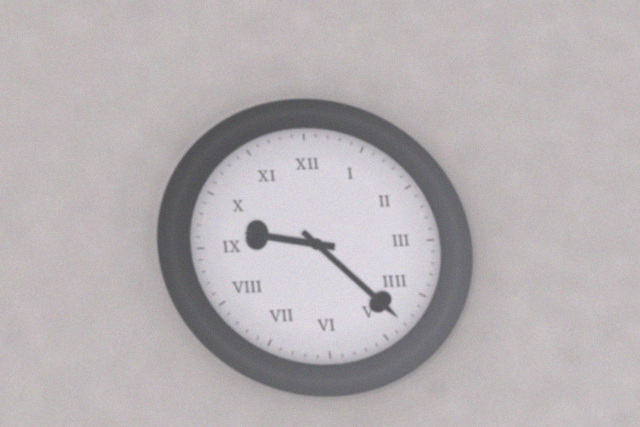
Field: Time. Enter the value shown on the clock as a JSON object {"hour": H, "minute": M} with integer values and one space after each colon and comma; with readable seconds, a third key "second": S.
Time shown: {"hour": 9, "minute": 23}
